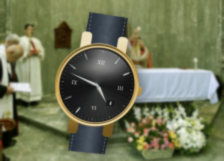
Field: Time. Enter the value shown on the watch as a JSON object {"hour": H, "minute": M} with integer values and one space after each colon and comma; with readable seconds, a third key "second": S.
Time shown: {"hour": 4, "minute": 48}
